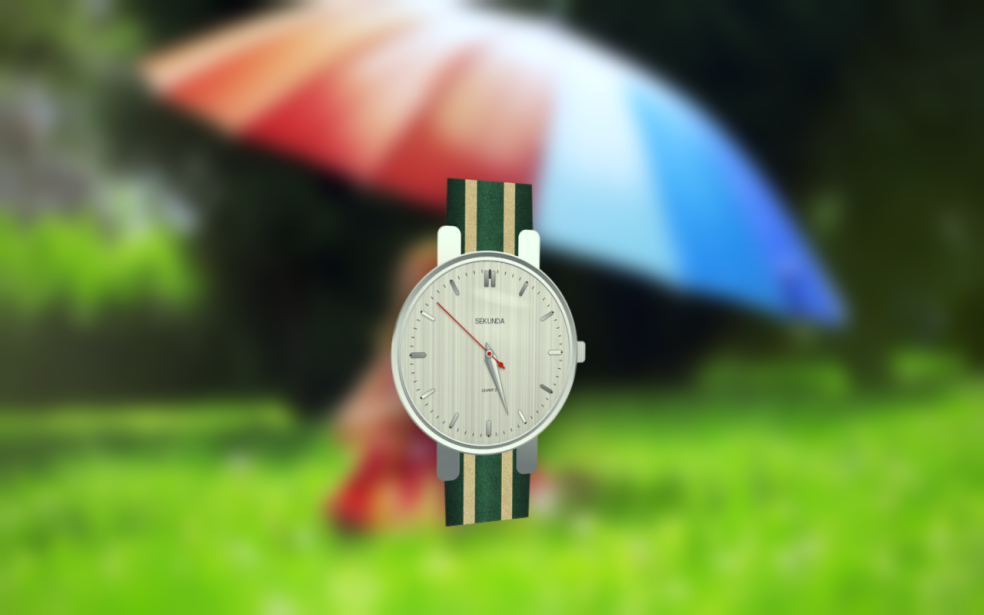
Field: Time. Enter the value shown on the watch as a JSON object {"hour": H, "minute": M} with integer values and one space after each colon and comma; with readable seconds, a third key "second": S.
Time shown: {"hour": 5, "minute": 26, "second": 52}
